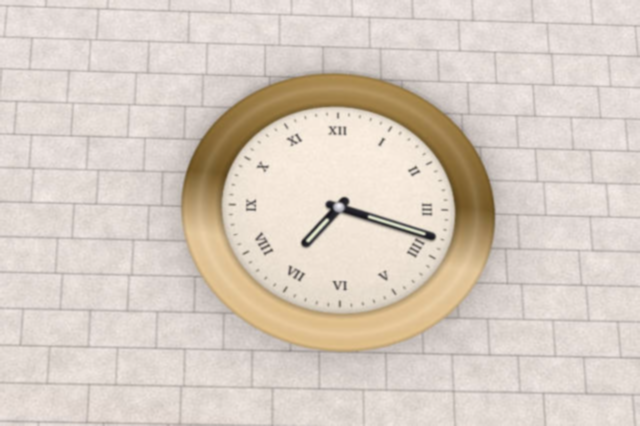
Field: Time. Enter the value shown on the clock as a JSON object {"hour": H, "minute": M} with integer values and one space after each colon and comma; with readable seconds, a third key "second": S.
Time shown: {"hour": 7, "minute": 18}
